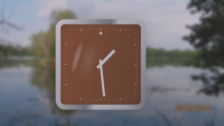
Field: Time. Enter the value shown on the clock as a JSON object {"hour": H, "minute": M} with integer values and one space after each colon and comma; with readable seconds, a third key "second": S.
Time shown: {"hour": 1, "minute": 29}
